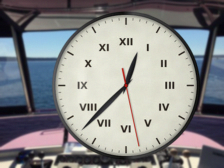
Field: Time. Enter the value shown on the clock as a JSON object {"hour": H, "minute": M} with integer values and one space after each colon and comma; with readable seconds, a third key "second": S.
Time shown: {"hour": 12, "minute": 37, "second": 28}
